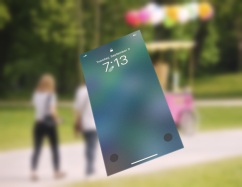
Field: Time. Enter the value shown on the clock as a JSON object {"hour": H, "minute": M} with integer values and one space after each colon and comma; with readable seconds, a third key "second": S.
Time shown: {"hour": 7, "minute": 13}
